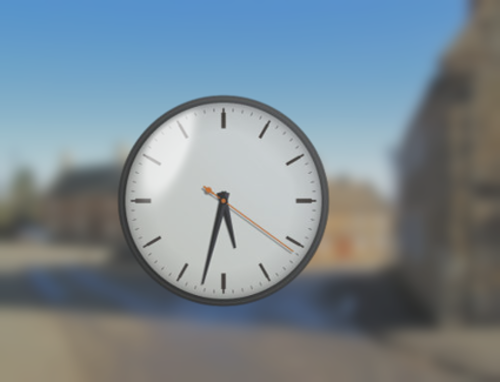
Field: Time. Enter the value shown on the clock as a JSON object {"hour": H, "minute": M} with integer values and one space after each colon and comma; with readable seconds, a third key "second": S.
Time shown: {"hour": 5, "minute": 32, "second": 21}
